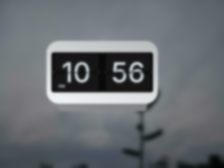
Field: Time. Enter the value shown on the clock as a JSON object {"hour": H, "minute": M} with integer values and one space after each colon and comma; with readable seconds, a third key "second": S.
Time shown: {"hour": 10, "minute": 56}
